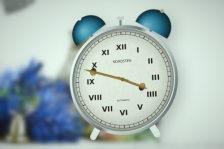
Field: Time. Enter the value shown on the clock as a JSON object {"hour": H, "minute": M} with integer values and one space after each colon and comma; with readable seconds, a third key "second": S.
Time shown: {"hour": 3, "minute": 48}
